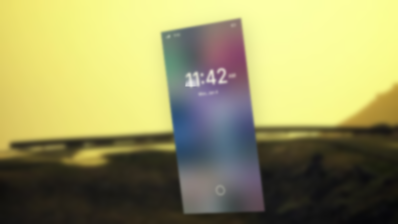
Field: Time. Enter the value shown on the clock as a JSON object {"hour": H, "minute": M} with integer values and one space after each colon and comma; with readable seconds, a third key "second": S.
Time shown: {"hour": 11, "minute": 42}
